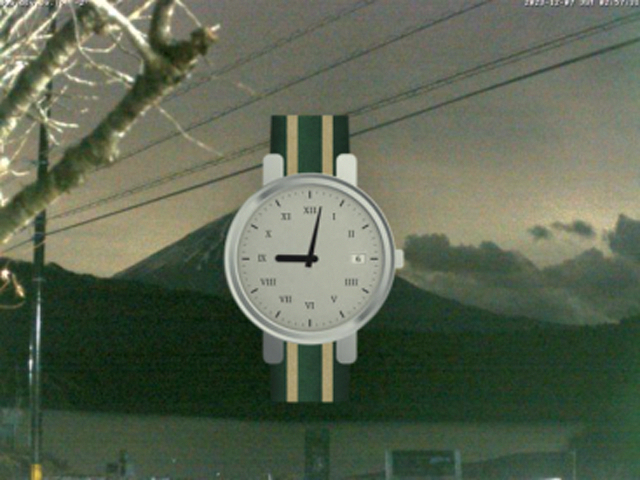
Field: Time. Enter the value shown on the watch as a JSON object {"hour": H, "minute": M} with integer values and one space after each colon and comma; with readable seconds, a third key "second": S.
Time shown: {"hour": 9, "minute": 2}
